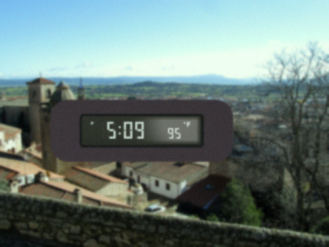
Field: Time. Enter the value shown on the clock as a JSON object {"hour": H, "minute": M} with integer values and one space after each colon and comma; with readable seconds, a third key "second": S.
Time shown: {"hour": 5, "minute": 9}
